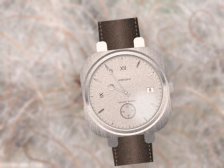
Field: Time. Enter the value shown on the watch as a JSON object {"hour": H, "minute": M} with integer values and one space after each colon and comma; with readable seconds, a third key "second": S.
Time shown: {"hour": 9, "minute": 55}
